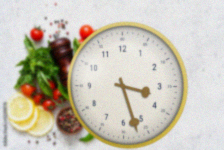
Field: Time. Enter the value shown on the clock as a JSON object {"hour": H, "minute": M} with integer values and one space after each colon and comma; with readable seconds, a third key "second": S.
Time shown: {"hour": 3, "minute": 27}
